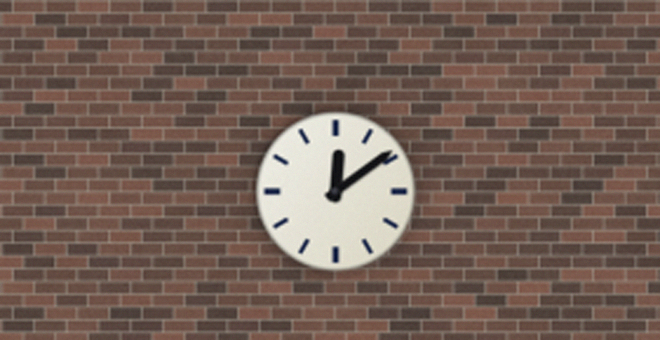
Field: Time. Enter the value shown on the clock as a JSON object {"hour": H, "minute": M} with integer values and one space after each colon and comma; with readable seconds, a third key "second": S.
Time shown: {"hour": 12, "minute": 9}
